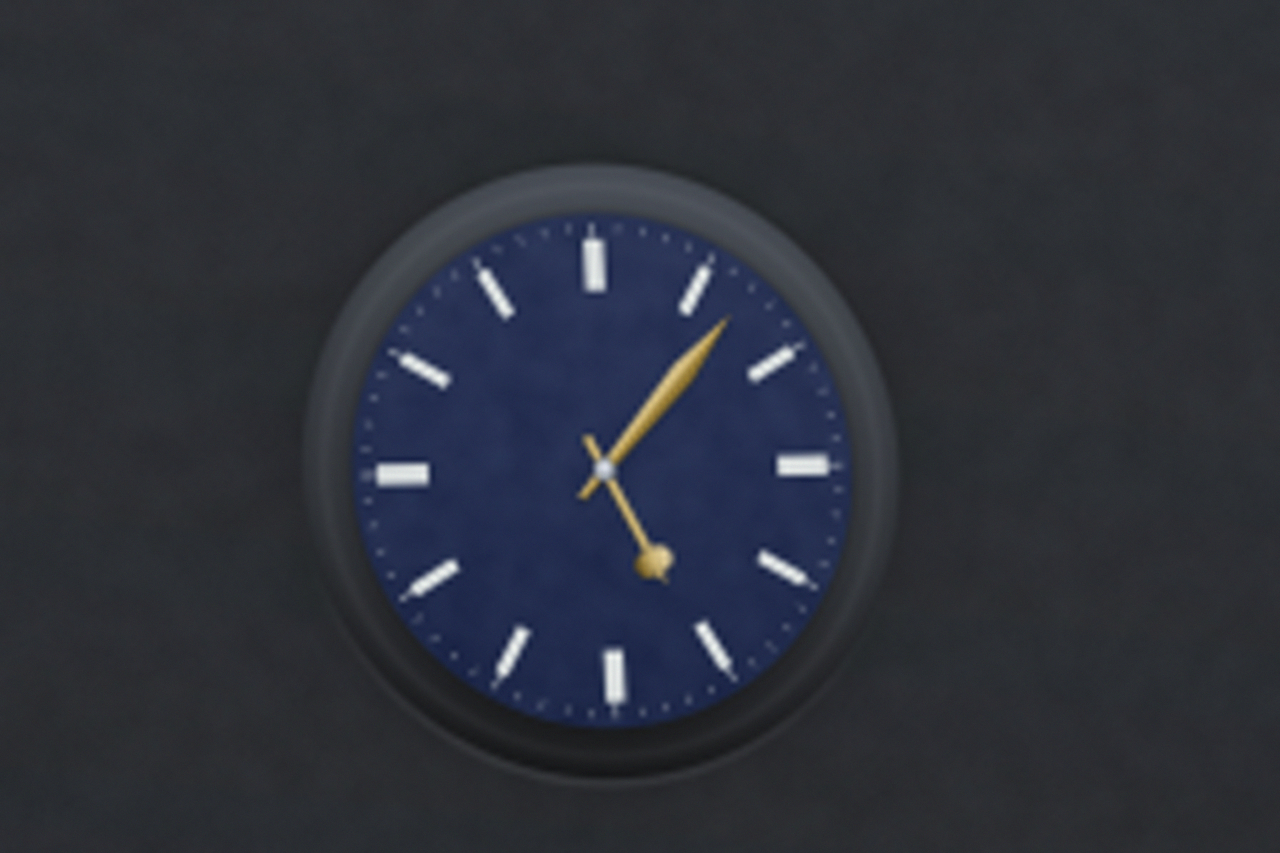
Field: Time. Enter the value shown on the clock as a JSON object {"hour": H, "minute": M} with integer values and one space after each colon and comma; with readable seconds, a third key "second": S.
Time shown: {"hour": 5, "minute": 7}
